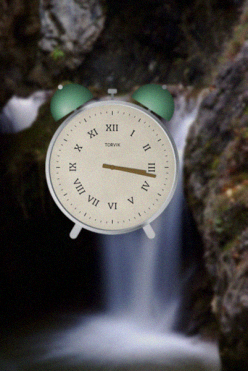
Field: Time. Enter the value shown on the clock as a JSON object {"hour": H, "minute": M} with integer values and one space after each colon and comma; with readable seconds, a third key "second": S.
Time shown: {"hour": 3, "minute": 17}
